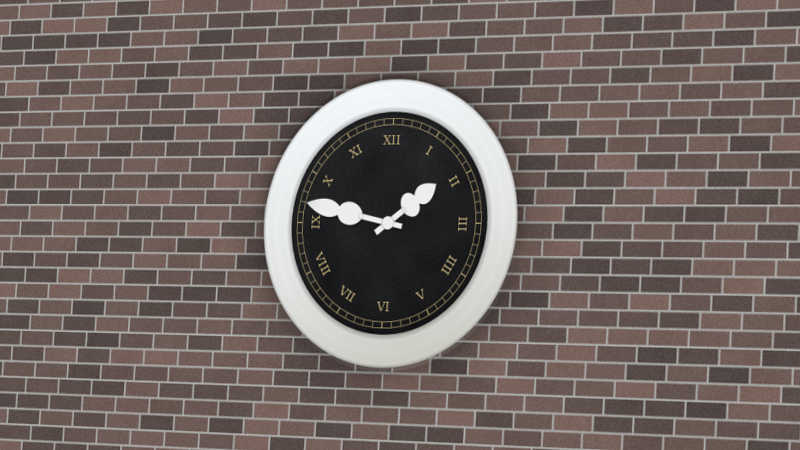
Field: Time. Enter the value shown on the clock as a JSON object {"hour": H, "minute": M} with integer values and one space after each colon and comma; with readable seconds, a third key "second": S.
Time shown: {"hour": 1, "minute": 47}
